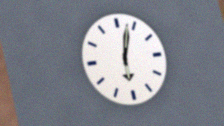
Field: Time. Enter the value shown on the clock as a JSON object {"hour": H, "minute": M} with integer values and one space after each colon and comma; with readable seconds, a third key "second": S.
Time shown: {"hour": 6, "minute": 3}
